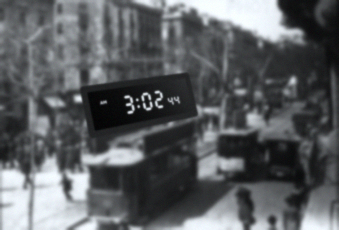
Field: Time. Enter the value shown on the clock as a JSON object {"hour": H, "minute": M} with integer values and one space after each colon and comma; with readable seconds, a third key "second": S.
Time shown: {"hour": 3, "minute": 2, "second": 44}
